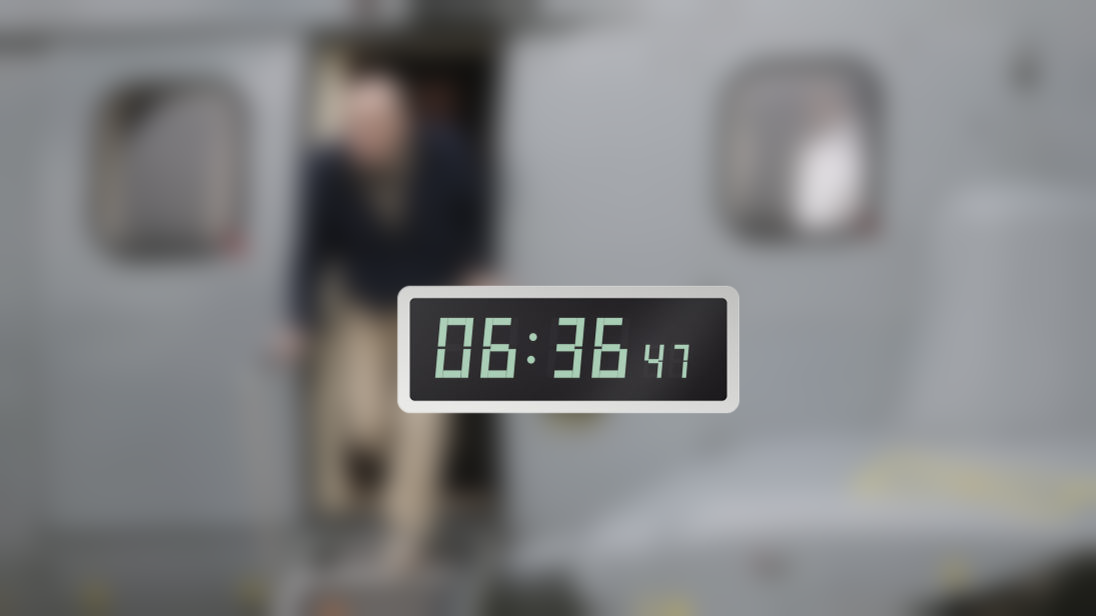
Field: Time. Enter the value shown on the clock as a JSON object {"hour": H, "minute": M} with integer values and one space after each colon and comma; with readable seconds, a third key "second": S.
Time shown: {"hour": 6, "minute": 36, "second": 47}
